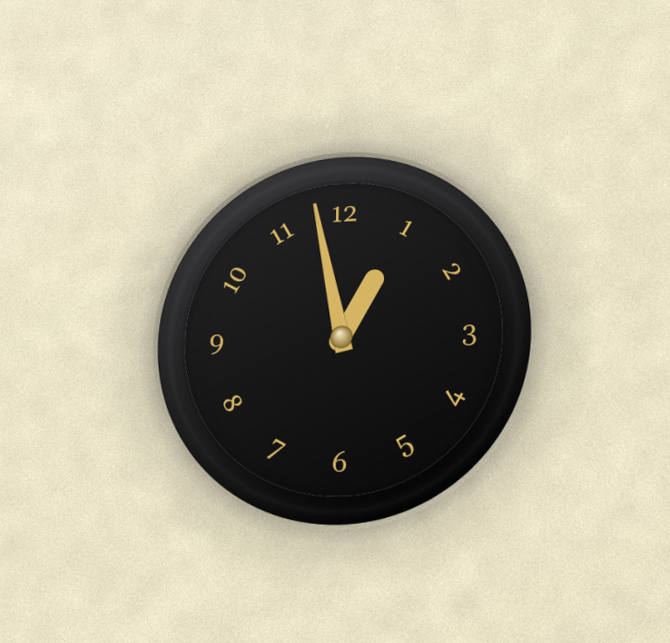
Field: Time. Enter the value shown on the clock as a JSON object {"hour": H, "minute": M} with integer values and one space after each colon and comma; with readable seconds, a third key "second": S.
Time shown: {"hour": 12, "minute": 58}
